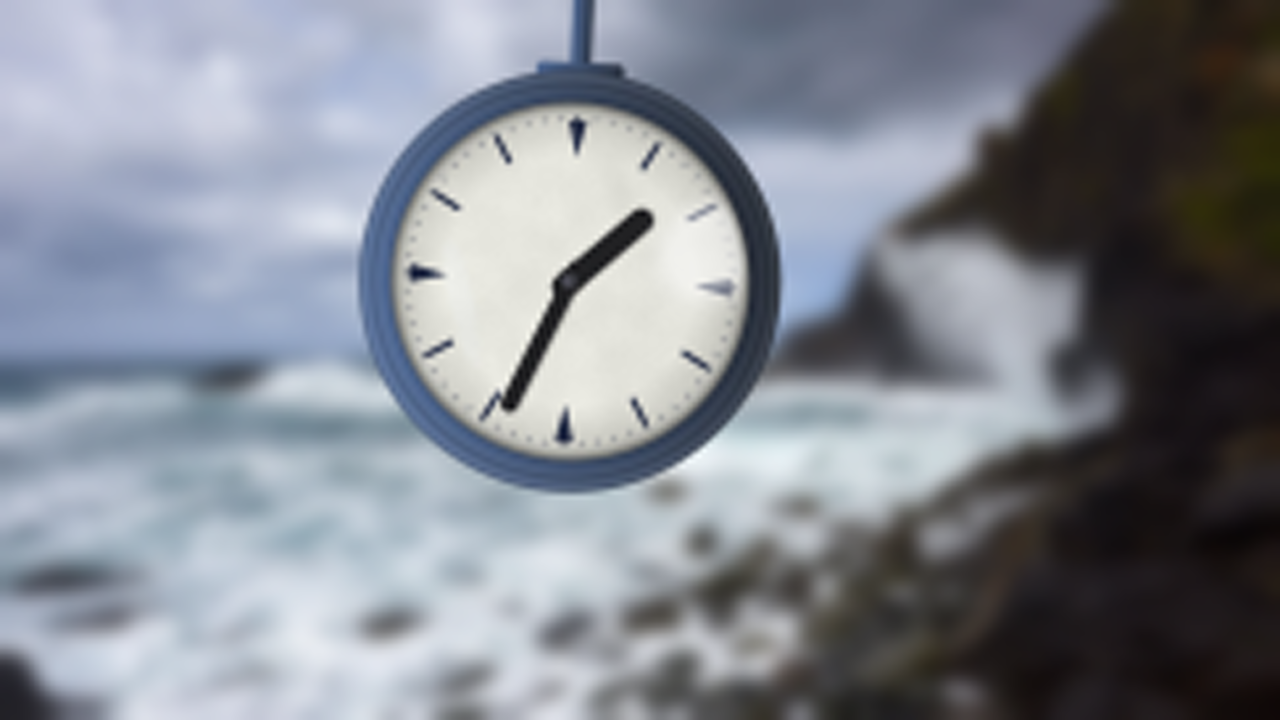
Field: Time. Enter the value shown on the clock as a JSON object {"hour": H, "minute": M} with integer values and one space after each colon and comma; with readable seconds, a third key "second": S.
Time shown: {"hour": 1, "minute": 34}
